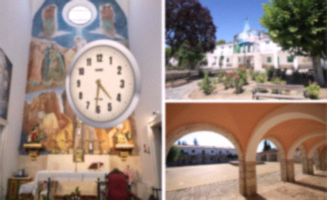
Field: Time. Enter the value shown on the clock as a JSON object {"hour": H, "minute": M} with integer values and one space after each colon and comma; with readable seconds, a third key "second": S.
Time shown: {"hour": 4, "minute": 31}
